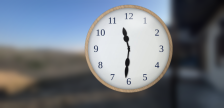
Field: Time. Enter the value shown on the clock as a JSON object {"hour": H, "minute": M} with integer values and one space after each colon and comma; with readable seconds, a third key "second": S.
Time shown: {"hour": 11, "minute": 31}
